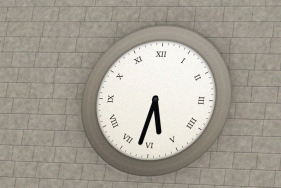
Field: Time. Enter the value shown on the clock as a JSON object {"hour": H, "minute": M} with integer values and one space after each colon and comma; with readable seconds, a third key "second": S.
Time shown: {"hour": 5, "minute": 32}
